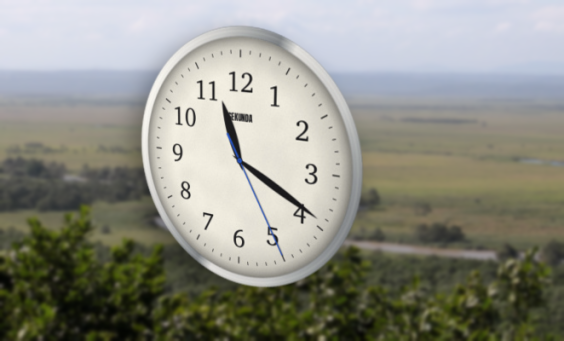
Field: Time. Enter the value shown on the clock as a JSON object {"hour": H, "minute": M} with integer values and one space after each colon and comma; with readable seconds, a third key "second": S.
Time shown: {"hour": 11, "minute": 19, "second": 25}
